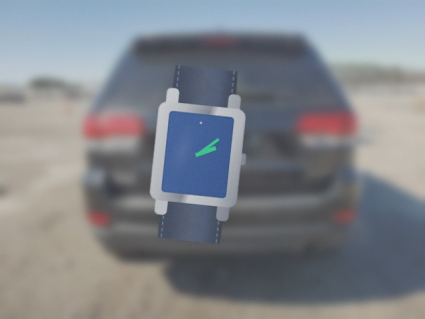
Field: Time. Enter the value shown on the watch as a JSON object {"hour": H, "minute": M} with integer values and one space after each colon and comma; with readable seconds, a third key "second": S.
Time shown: {"hour": 2, "minute": 8}
